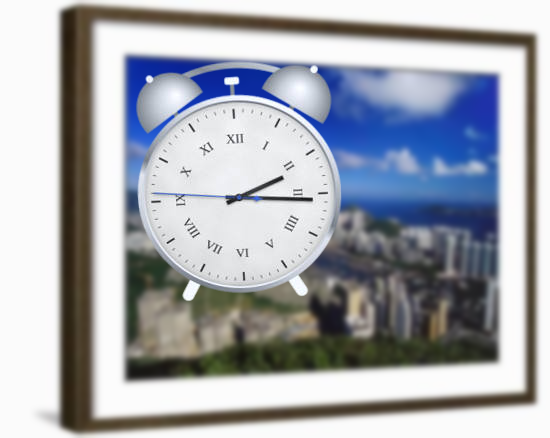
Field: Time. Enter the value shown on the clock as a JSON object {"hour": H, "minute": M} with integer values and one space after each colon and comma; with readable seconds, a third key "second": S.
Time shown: {"hour": 2, "minute": 15, "second": 46}
